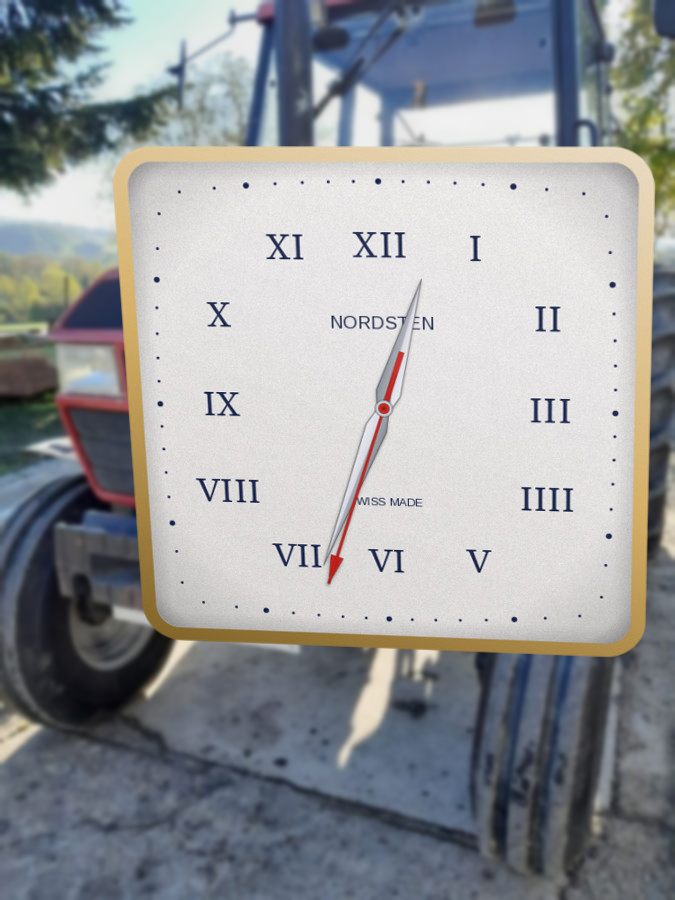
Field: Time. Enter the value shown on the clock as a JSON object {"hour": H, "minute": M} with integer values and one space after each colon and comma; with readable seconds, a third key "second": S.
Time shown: {"hour": 12, "minute": 33, "second": 33}
